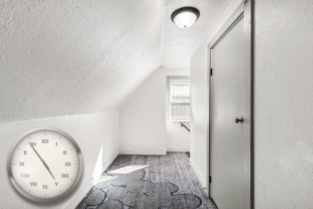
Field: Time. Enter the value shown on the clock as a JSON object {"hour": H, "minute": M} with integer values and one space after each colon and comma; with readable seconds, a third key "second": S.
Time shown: {"hour": 4, "minute": 54}
